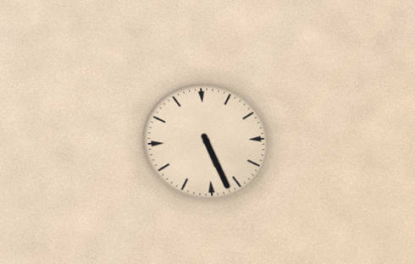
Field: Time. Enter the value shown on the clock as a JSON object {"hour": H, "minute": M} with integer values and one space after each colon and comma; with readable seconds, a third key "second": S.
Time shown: {"hour": 5, "minute": 27}
